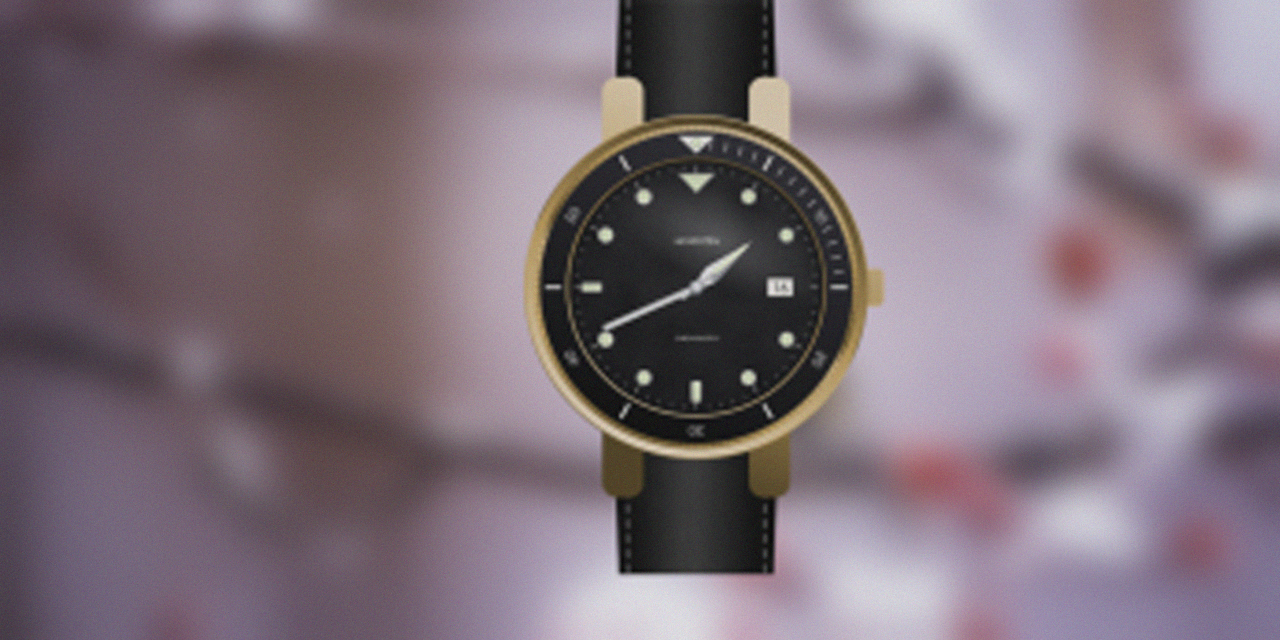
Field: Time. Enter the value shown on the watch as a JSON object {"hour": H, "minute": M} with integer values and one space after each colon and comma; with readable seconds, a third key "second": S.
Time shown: {"hour": 1, "minute": 41}
